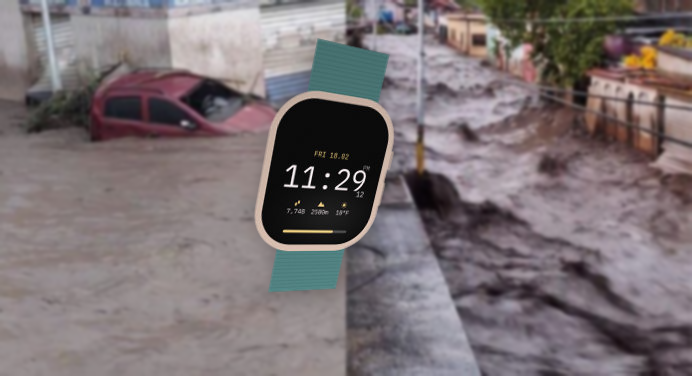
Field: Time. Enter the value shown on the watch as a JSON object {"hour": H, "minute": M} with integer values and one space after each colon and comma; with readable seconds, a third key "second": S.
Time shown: {"hour": 11, "minute": 29, "second": 12}
